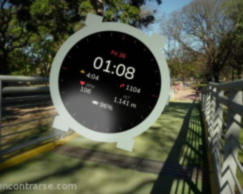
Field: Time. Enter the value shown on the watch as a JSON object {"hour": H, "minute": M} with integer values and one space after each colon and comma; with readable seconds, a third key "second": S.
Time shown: {"hour": 1, "minute": 8}
